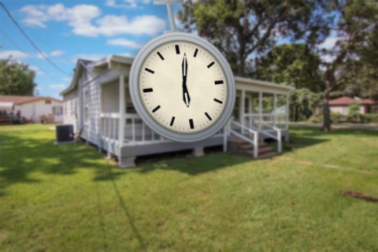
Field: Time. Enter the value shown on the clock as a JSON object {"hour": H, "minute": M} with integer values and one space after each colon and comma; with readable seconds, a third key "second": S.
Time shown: {"hour": 6, "minute": 2}
